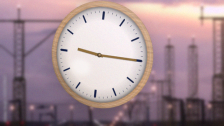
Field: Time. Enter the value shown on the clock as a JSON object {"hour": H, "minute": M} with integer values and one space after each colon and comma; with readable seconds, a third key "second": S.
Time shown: {"hour": 9, "minute": 15}
